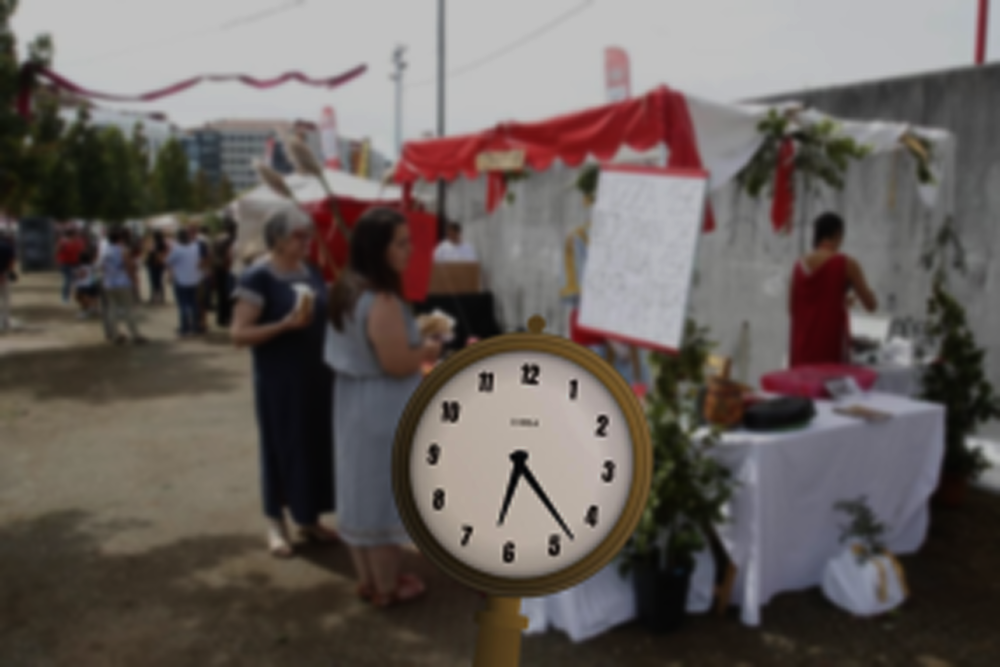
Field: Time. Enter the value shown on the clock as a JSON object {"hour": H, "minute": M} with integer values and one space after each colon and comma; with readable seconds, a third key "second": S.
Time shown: {"hour": 6, "minute": 23}
